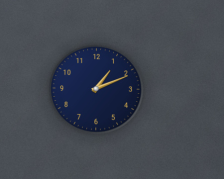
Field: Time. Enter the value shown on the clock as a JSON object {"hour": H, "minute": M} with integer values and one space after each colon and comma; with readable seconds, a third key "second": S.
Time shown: {"hour": 1, "minute": 11}
